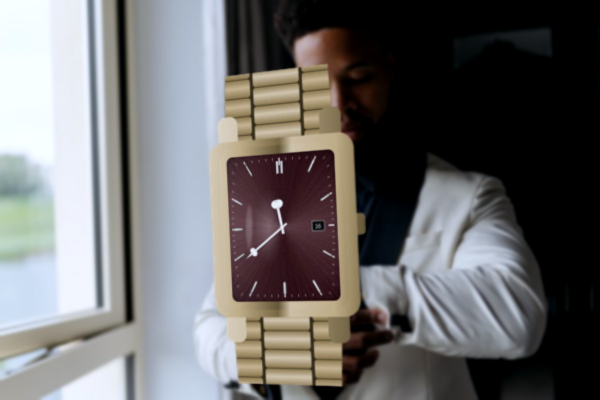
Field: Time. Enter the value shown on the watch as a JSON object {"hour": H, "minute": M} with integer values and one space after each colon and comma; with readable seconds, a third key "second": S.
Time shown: {"hour": 11, "minute": 39}
